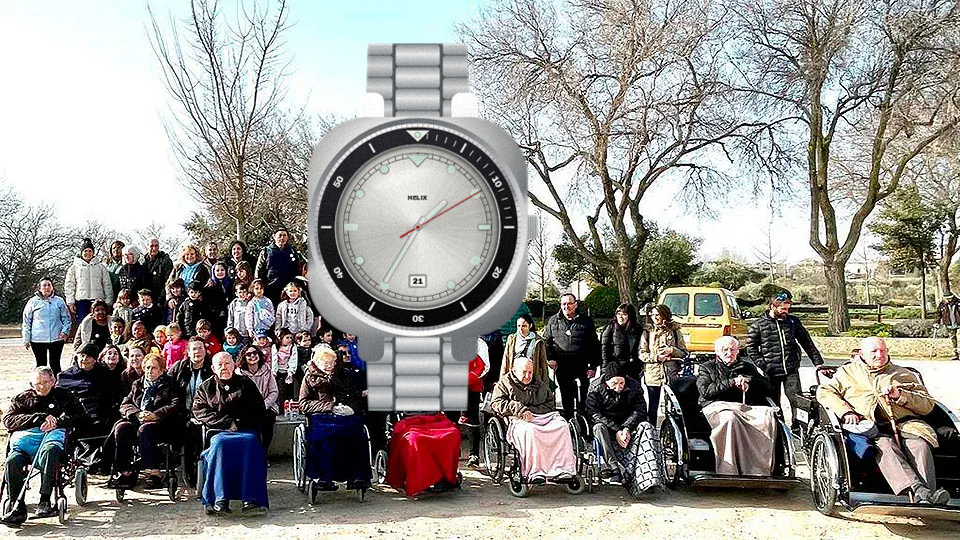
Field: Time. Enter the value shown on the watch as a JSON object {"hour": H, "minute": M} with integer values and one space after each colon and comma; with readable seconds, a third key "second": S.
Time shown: {"hour": 1, "minute": 35, "second": 10}
